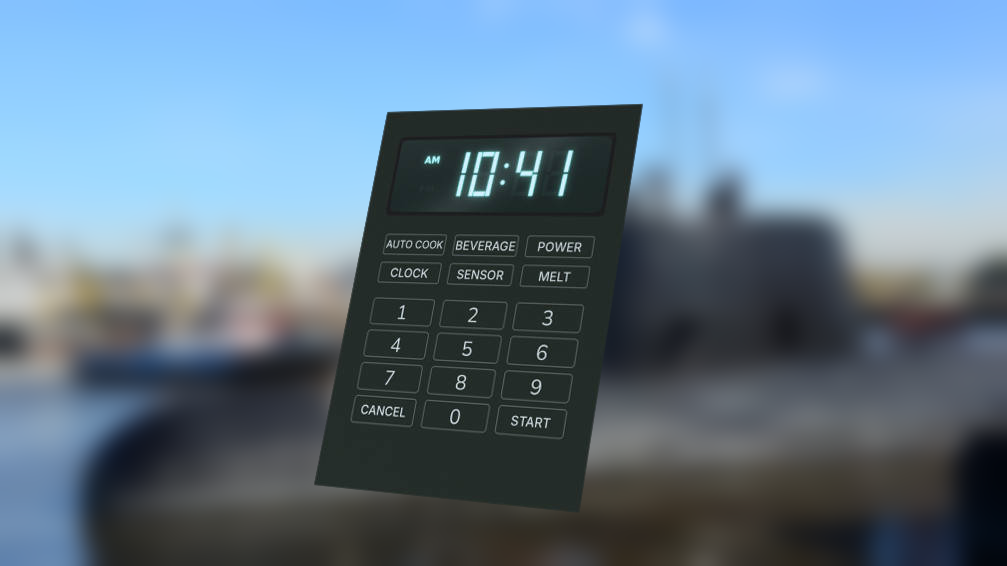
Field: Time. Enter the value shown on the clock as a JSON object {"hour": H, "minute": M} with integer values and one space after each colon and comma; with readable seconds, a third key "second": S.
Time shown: {"hour": 10, "minute": 41}
